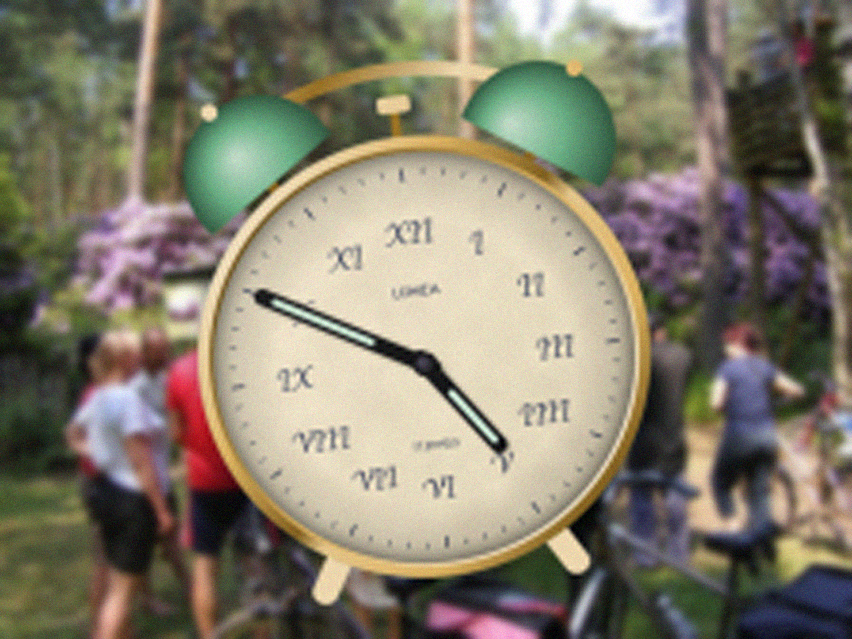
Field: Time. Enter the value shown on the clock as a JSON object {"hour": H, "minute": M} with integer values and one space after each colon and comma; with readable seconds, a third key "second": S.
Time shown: {"hour": 4, "minute": 50}
